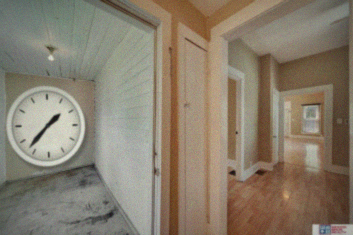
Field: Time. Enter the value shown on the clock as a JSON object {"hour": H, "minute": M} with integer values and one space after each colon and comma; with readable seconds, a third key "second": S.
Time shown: {"hour": 1, "minute": 37}
